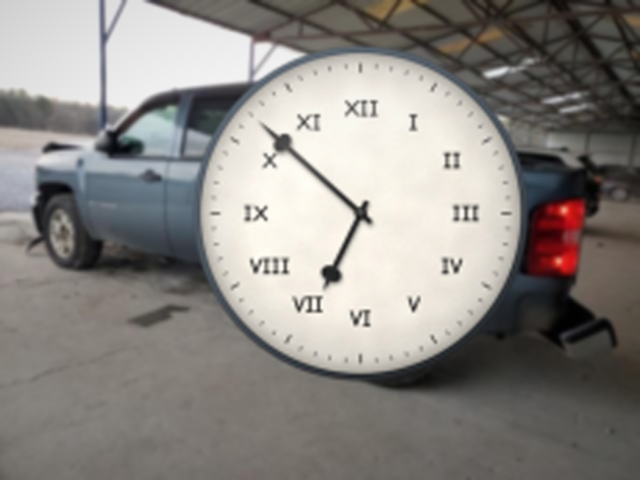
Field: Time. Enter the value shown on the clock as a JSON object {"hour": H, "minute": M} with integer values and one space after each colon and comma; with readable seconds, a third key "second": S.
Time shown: {"hour": 6, "minute": 52}
